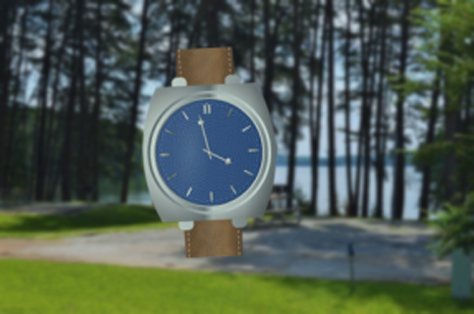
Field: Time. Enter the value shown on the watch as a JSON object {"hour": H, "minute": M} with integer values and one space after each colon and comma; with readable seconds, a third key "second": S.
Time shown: {"hour": 3, "minute": 58}
